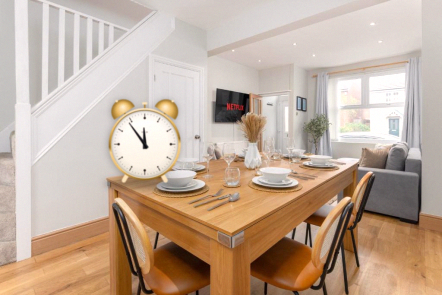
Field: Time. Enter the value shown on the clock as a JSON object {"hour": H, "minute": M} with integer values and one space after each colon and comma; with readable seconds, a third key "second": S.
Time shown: {"hour": 11, "minute": 54}
